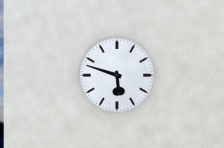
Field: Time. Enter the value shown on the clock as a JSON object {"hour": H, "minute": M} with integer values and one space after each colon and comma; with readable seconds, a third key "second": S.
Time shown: {"hour": 5, "minute": 48}
